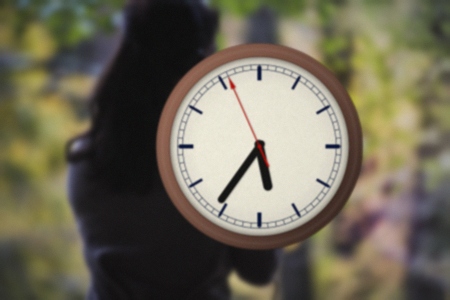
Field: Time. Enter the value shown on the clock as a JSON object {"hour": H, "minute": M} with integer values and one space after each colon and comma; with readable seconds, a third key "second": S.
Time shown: {"hour": 5, "minute": 35, "second": 56}
